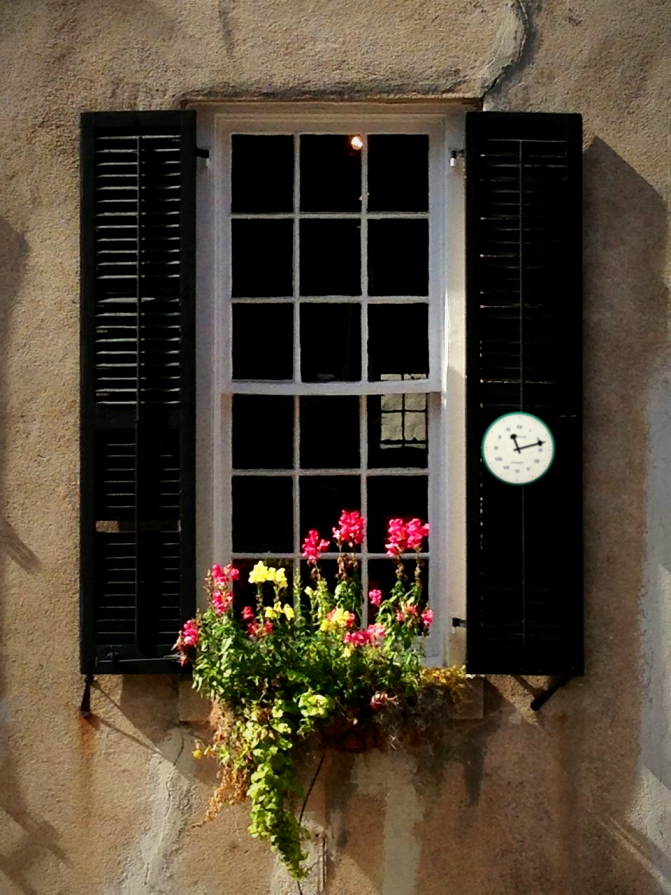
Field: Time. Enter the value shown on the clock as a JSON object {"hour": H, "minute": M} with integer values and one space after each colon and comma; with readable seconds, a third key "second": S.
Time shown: {"hour": 11, "minute": 12}
